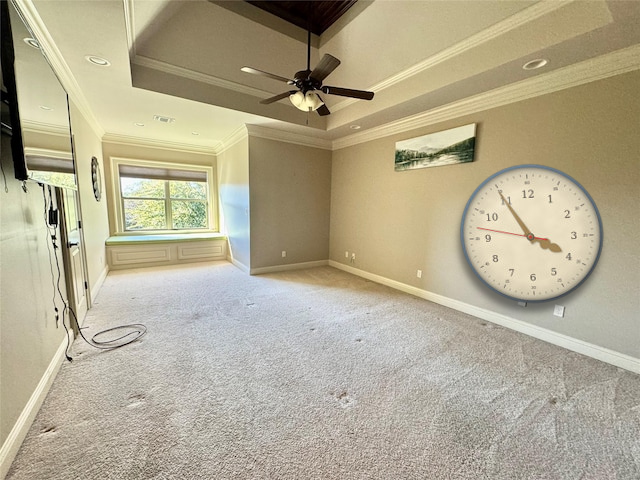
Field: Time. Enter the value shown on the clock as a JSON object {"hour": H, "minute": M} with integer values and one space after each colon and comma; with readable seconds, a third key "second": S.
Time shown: {"hour": 3, "minute": 54, "second": 47}
